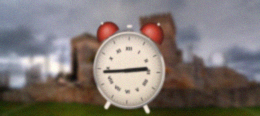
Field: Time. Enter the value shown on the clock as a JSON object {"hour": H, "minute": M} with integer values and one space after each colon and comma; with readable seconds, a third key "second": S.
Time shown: {"hour": 2, "minute": 44}
